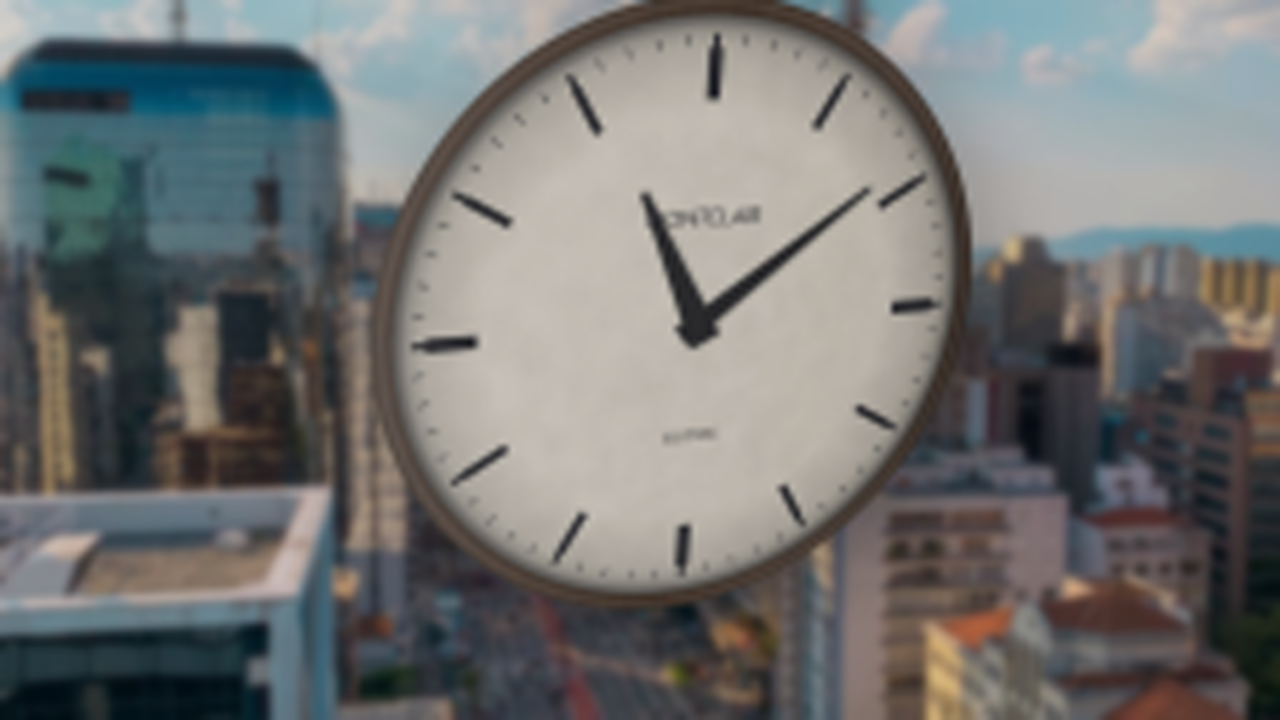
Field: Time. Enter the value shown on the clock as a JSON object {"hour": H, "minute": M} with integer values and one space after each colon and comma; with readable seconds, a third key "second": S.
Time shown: {"hour": 11, "minute": 9}
